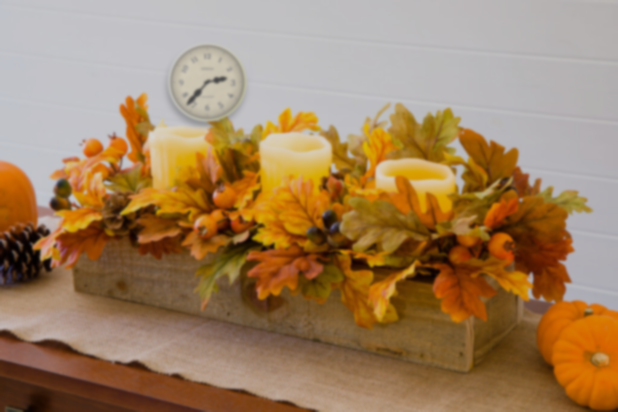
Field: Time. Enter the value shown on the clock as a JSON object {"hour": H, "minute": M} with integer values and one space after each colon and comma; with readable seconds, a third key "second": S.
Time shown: {"hour": 2, "minute": 37}
